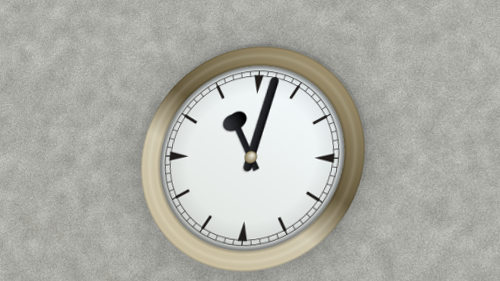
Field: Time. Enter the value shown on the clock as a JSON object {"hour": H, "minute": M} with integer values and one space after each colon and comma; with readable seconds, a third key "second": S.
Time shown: {"hour": 11, "minute": 2}
